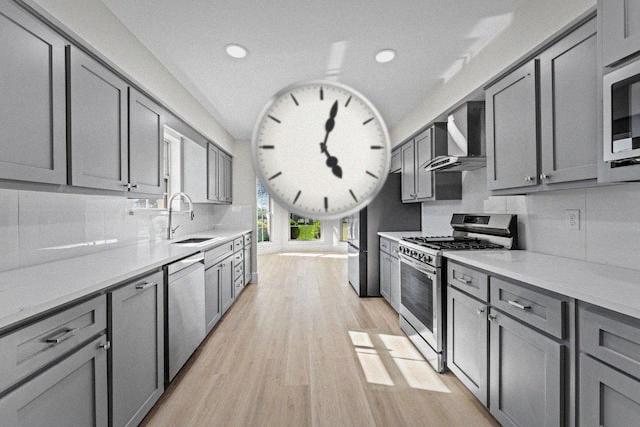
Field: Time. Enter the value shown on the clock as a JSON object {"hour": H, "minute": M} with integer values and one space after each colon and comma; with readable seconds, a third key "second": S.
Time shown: {"hour": 5, "minute": 3}
